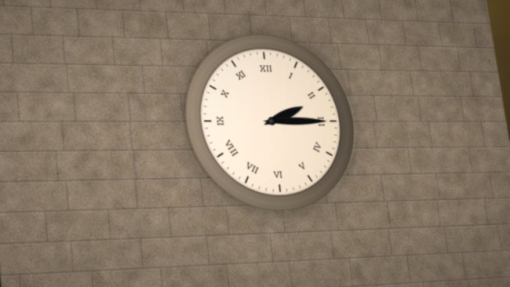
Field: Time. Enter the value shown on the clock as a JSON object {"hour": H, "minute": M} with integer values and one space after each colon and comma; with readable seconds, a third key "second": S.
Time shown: {"hour": 2, "minute": 15}
